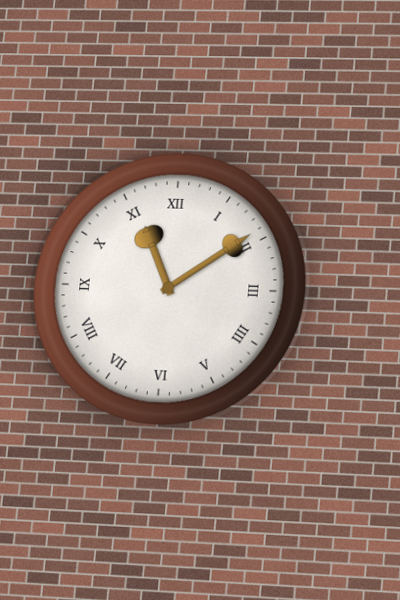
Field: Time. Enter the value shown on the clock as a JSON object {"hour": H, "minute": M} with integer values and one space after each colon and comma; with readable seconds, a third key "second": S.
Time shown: {"hour": 11, "minute": 9}
